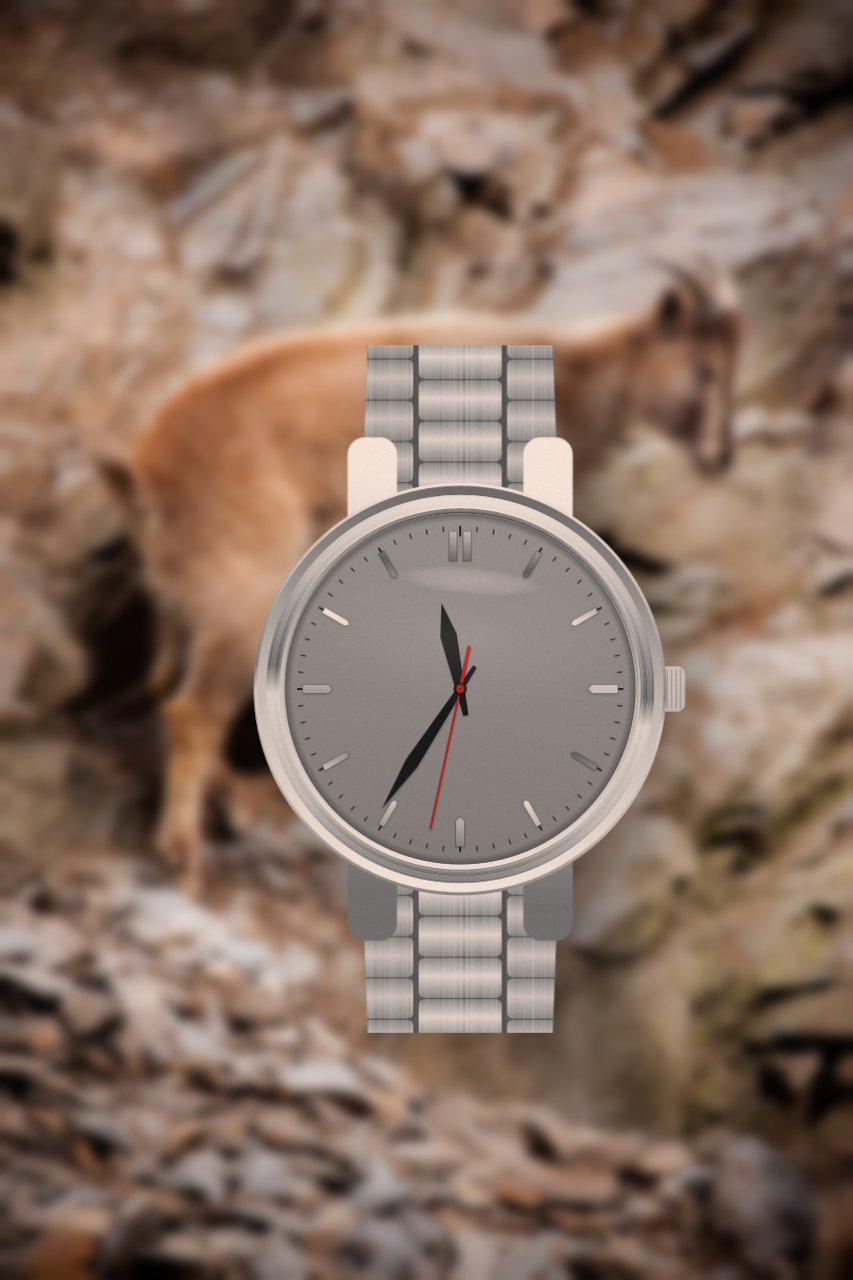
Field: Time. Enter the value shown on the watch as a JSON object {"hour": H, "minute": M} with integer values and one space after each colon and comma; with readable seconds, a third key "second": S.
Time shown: {"hour": 11, "minute": 35, "second": 32}
